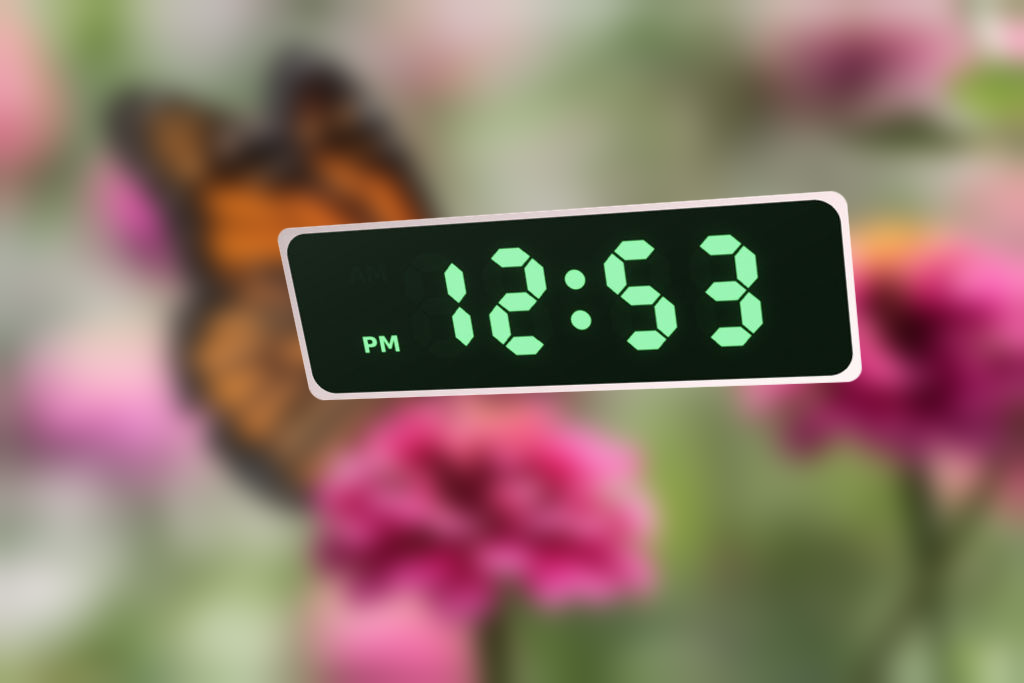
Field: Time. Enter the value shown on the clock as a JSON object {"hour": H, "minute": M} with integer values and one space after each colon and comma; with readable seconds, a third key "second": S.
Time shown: {"hour": 12, "minute": 53}
